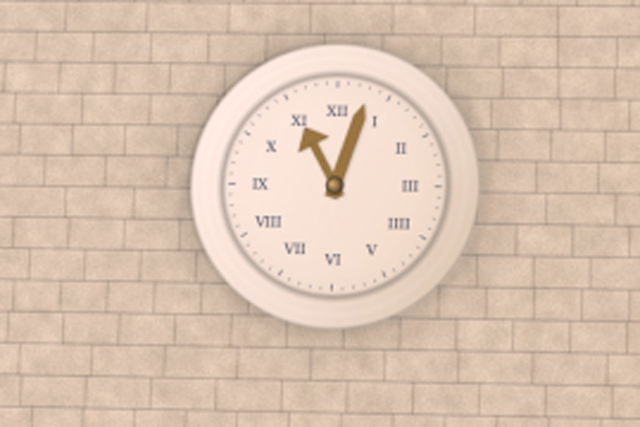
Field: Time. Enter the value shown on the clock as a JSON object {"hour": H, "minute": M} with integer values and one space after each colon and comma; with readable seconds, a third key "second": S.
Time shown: {"hour": 11, "minute": 3}
